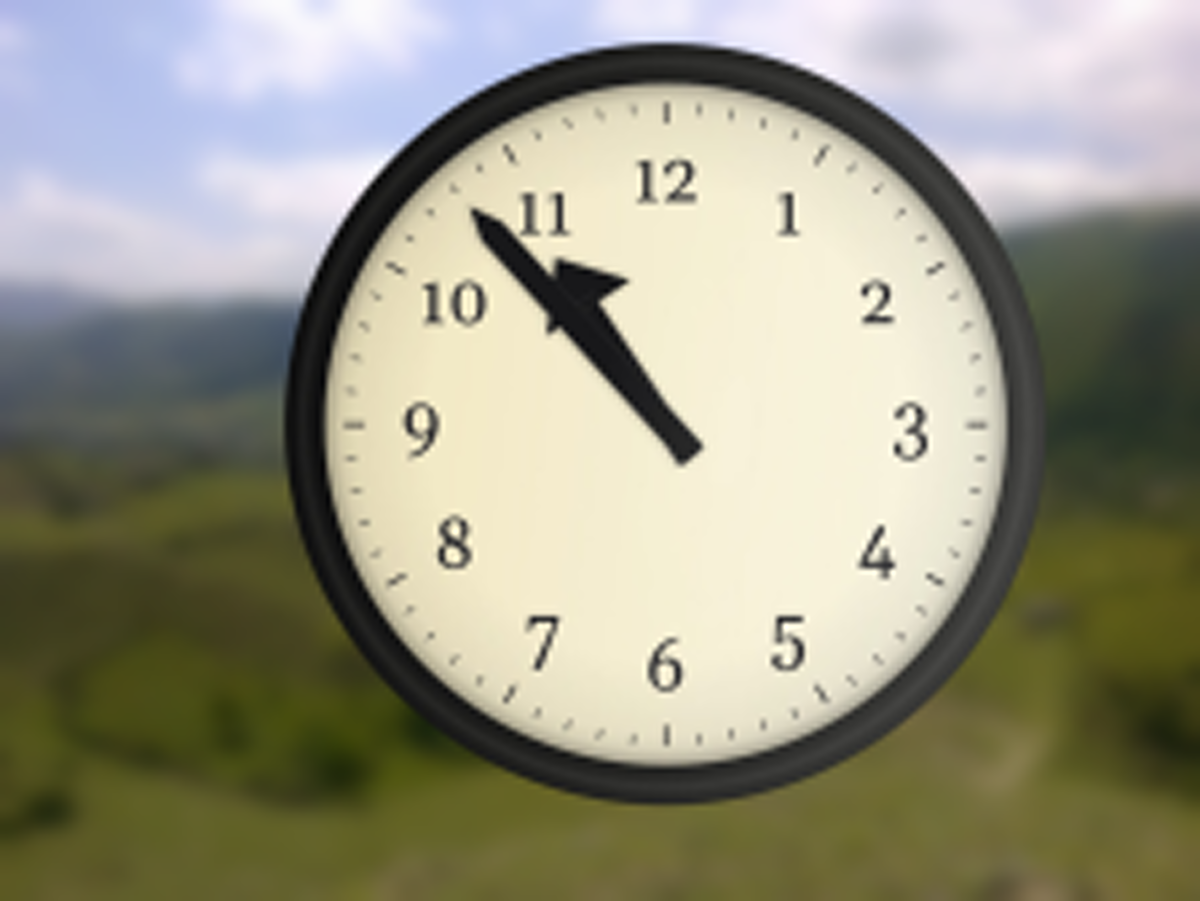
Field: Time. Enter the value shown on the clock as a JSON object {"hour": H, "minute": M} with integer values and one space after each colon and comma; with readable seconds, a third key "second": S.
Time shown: {"hour": 10, "minute": 53}
